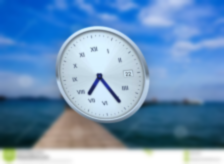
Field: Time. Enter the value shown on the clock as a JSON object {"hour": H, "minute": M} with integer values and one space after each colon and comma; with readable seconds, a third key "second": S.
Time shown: {"hour": 7, "minute": 25}
